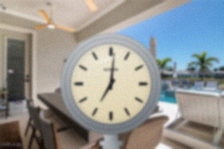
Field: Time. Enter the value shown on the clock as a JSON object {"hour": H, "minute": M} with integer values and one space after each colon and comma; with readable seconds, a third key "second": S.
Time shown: {"hour": 7, "minute": 1}
